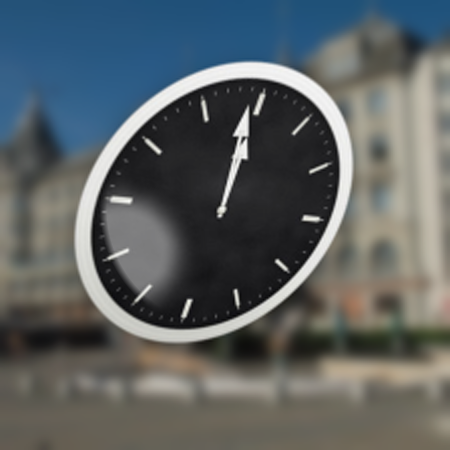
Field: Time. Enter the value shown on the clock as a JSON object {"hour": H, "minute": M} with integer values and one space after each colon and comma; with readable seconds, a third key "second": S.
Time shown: {"hour": 11, "minute": 59}
